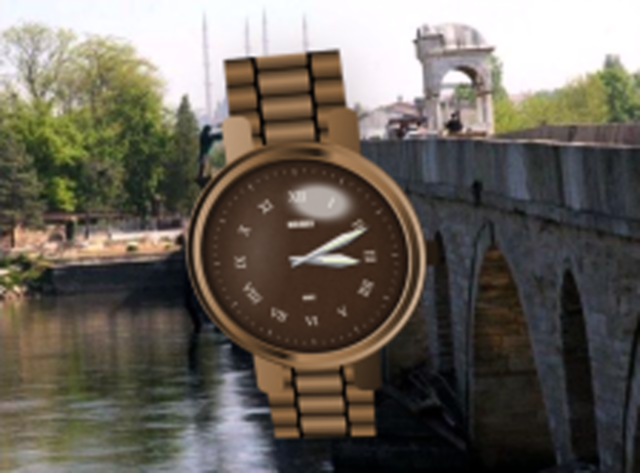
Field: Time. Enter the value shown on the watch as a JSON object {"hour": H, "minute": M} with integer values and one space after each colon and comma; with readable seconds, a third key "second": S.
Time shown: {"hour": 3, "minute": 11}
